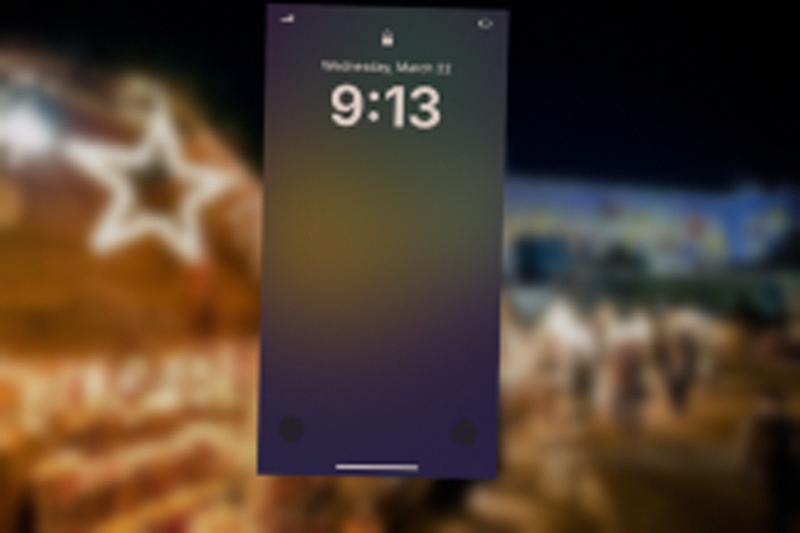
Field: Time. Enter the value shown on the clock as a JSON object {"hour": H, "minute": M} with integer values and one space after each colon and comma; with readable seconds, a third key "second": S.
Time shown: {"hour": 9, "minute": 13}
